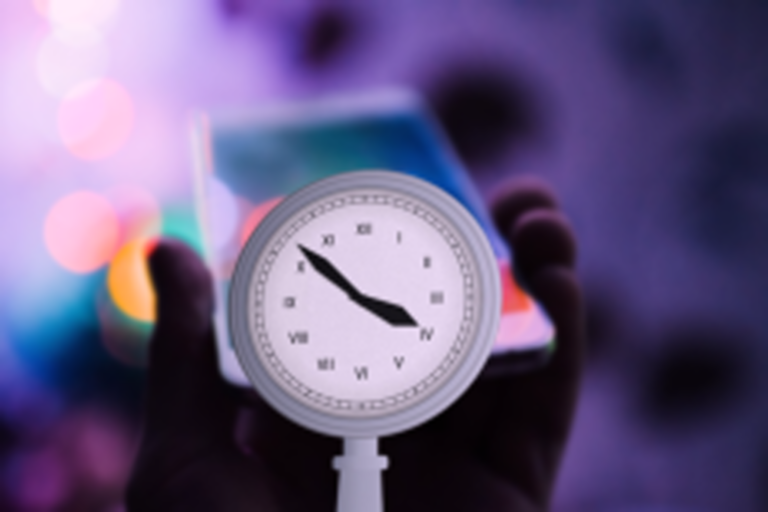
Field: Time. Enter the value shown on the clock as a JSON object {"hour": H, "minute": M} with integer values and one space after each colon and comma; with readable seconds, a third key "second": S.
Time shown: {"hour": 3, "minute": 52}
